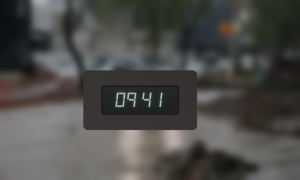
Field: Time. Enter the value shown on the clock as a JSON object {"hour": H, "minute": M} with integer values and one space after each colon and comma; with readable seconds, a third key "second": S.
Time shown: {"hour": 9, "minute": 41}
